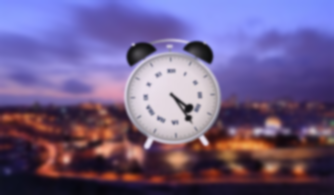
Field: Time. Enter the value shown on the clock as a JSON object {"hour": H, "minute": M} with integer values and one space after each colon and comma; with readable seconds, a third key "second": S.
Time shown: {"hour": 4, "minute": 25}
